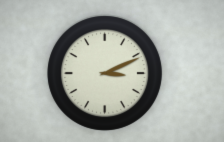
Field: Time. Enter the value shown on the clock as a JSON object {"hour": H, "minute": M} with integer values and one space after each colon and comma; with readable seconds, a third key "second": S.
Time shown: {"hour": 3, "minute": 11}
